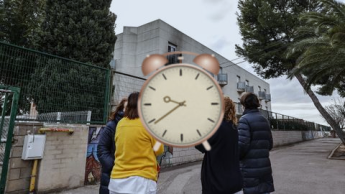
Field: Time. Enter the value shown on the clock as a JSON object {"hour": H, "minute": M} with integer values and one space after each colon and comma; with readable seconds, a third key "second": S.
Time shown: {"hour": 9, "minute": 39}
